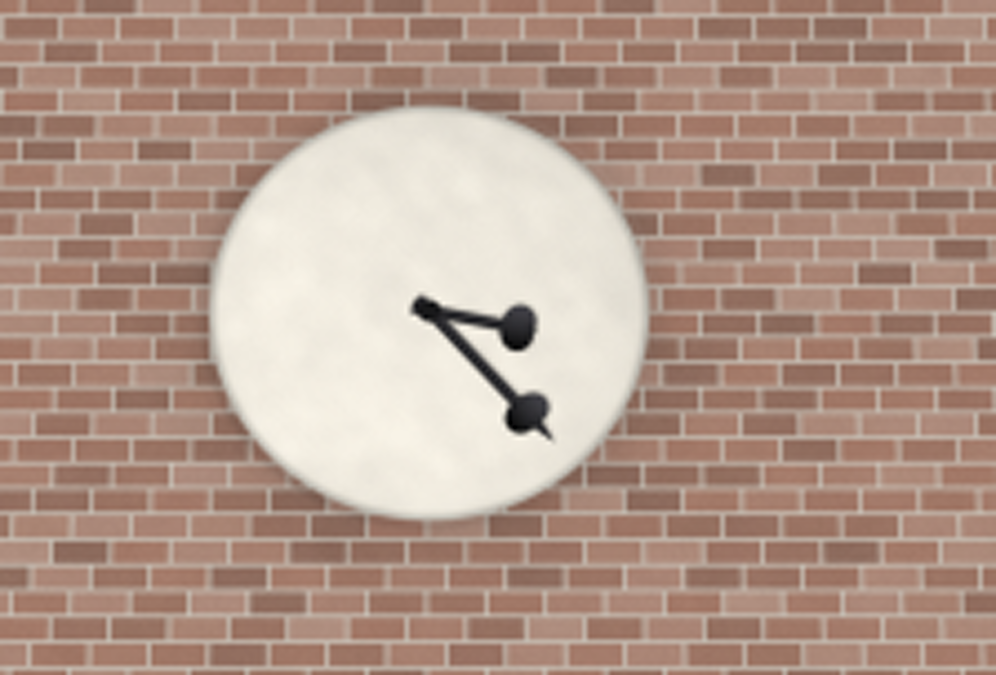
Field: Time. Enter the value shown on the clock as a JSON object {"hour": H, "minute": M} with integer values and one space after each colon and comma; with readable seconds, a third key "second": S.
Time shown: {"hour": 3, "minute": 23}
